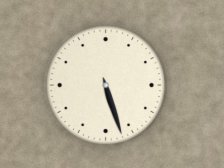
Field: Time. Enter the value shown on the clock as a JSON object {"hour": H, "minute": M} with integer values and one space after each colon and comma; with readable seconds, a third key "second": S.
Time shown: {"hour": 5, "minute": 27}
